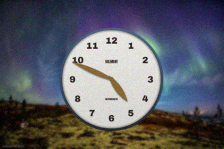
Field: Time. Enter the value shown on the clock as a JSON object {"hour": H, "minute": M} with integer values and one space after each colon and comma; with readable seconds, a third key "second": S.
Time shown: {"hour": 4, "minute": 49}
